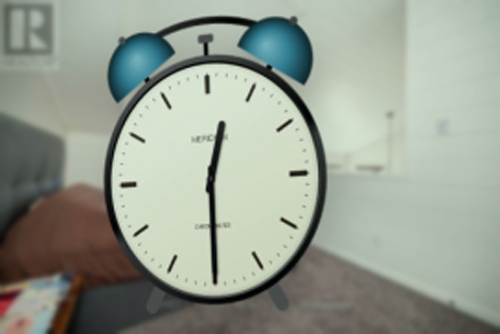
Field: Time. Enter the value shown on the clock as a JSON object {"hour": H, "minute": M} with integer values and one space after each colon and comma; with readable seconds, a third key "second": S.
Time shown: {"hour": 12, "minute": 30}
